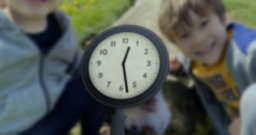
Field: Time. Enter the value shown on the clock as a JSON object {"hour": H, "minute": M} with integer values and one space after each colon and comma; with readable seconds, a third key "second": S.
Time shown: {"hour": 12, "minute": 28}
